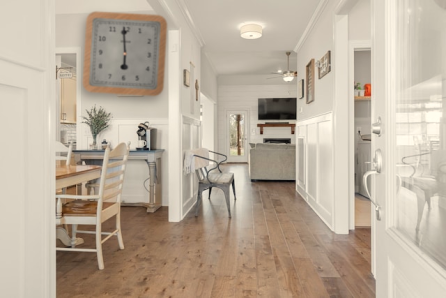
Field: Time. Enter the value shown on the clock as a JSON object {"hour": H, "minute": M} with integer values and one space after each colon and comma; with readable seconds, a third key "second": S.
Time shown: {"hour": 5, "minute": 59}
